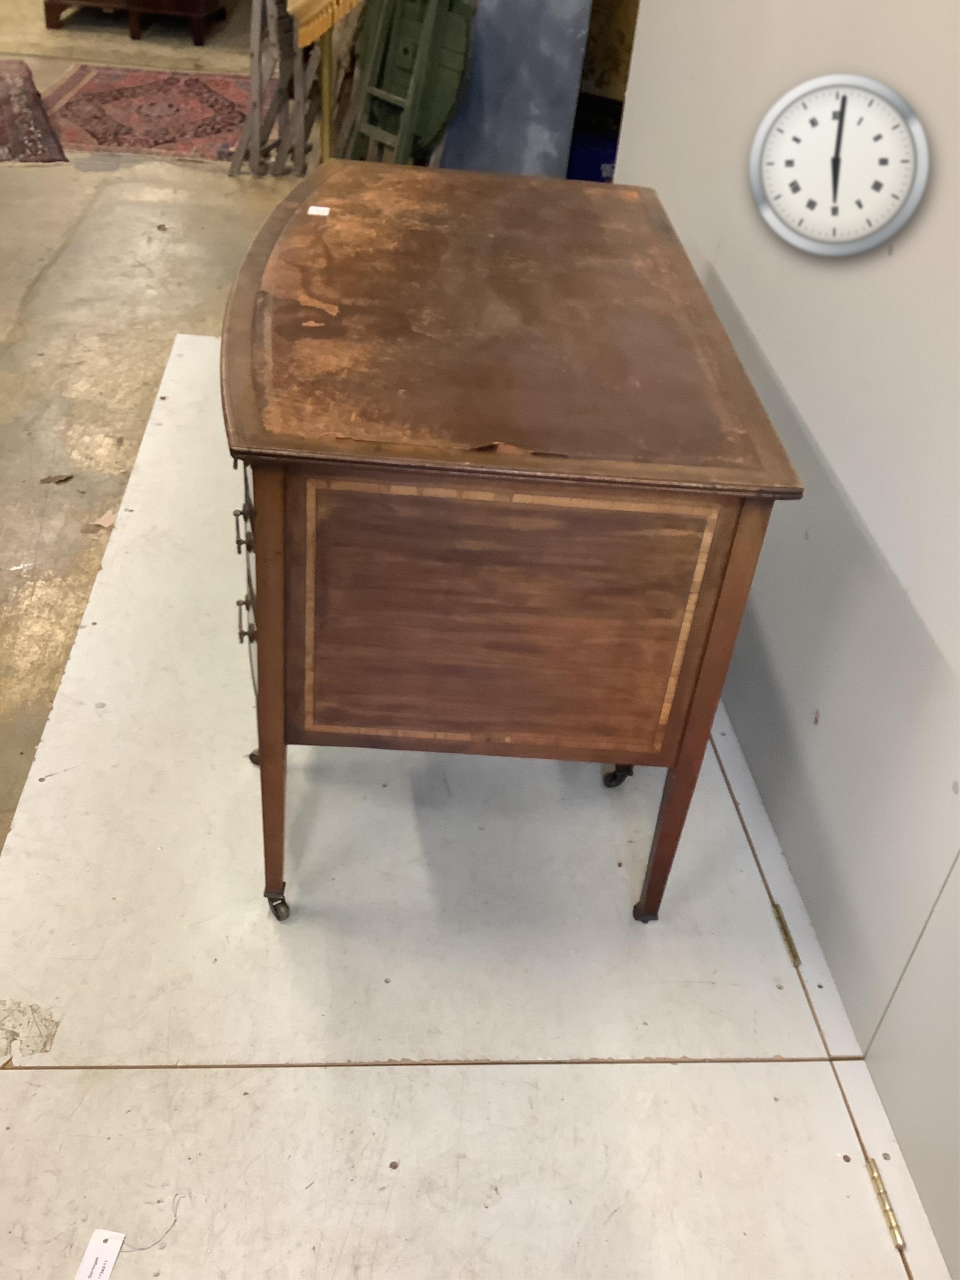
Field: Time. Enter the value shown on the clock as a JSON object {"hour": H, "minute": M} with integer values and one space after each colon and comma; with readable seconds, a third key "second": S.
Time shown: {"hour": 6, "minute": 1}
